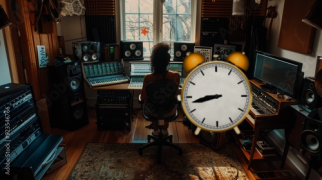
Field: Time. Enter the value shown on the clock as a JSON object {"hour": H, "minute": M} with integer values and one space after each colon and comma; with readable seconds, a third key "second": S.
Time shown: {"hour": 8, "minute": 43}
